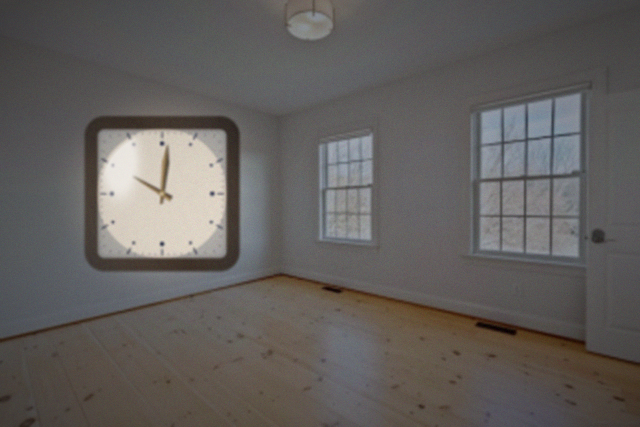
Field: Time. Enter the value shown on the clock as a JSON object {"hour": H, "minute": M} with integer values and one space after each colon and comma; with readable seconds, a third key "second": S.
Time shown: {"hour": 10, "minute": 1}
